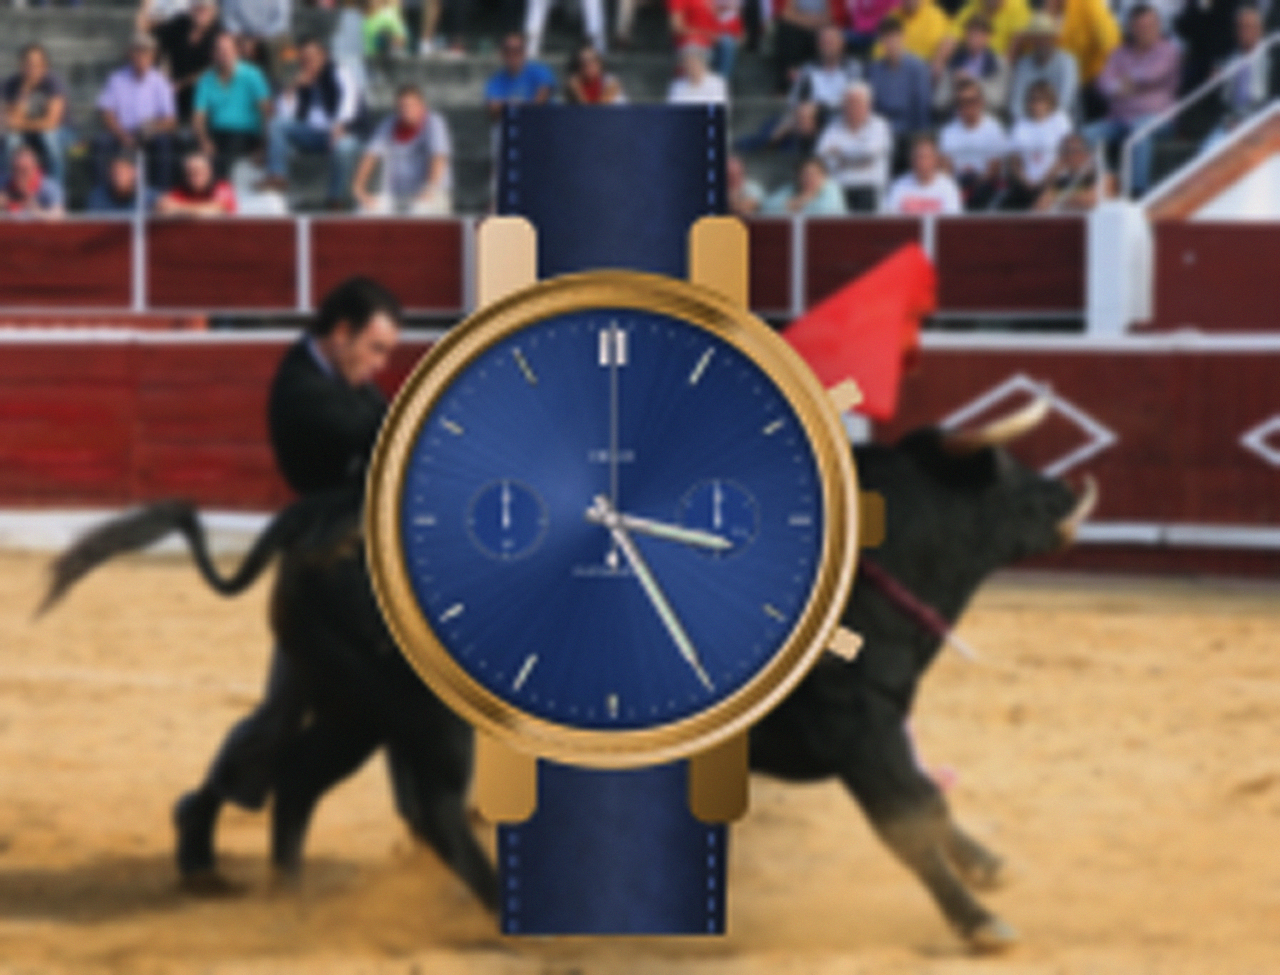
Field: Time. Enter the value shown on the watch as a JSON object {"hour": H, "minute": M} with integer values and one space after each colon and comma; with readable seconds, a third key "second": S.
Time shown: {"hour": 3, "minute": 25}
